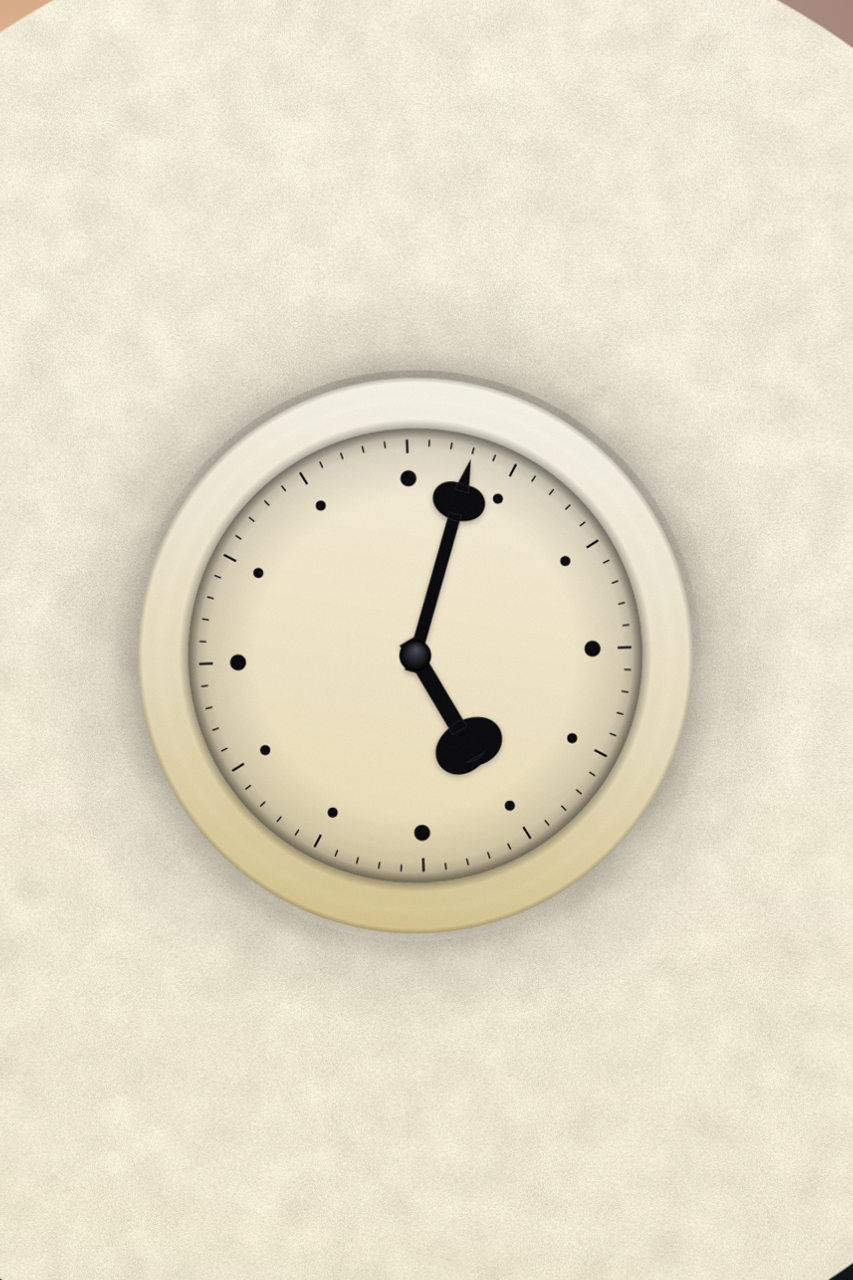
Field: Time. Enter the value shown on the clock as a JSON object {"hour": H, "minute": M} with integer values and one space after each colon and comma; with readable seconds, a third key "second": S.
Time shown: {"hour": 5, "minute": 3}
